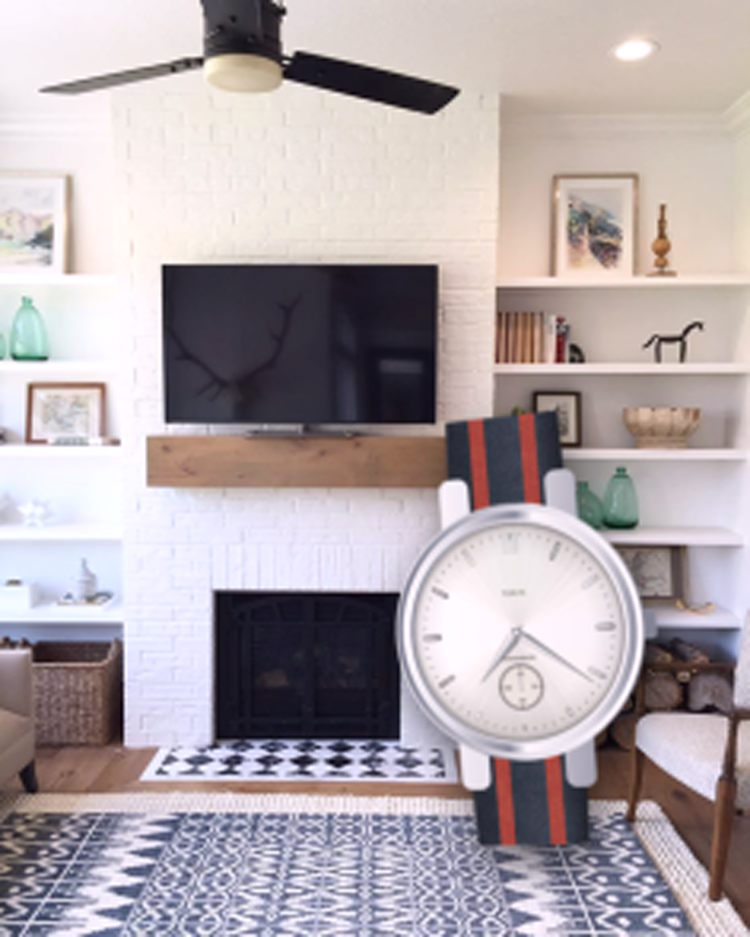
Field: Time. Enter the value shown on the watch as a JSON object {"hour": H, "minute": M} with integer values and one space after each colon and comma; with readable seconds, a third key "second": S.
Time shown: {"hour": 7, "minute": 21}
